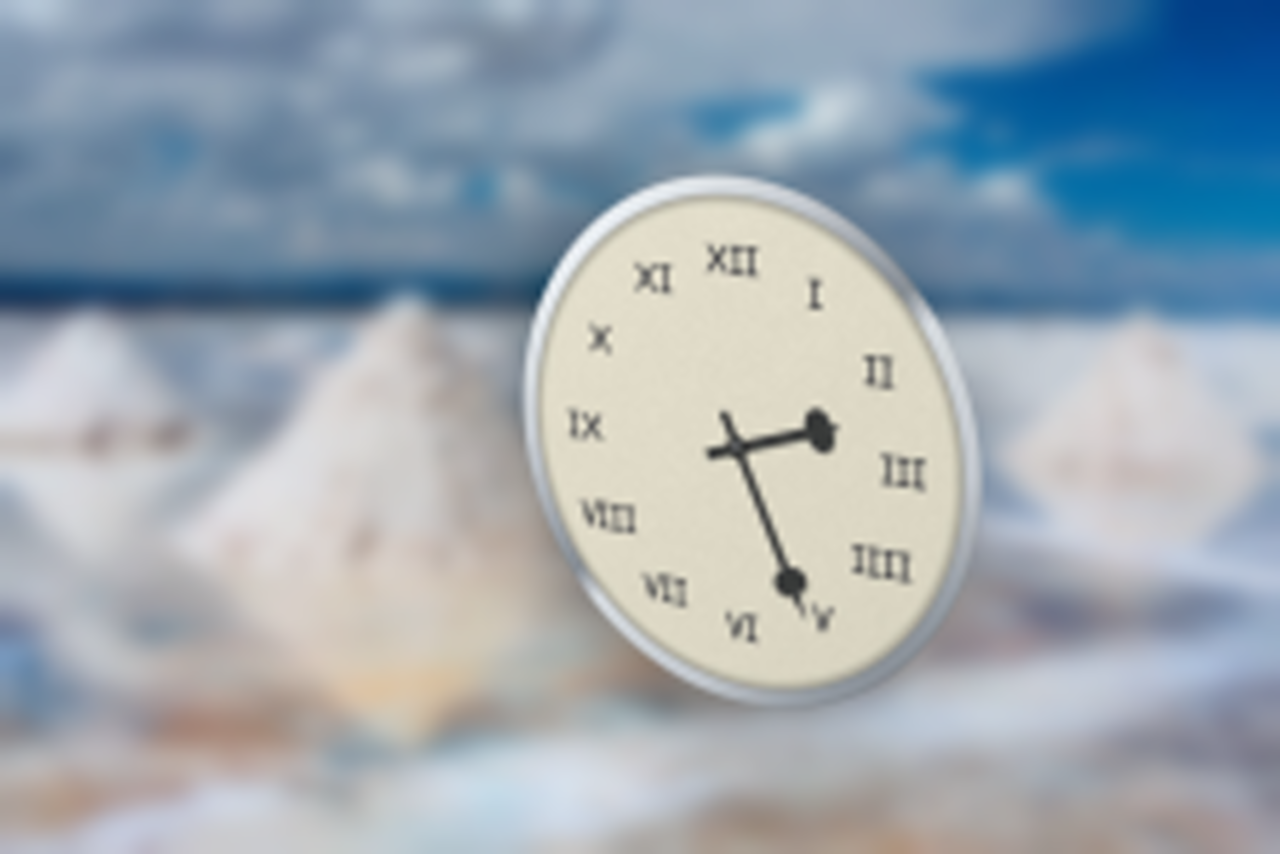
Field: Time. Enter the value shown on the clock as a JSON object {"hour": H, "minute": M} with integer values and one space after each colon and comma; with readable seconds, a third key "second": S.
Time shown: {"hour": 2, "minute": 26}
